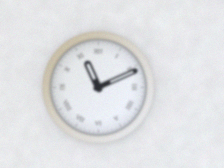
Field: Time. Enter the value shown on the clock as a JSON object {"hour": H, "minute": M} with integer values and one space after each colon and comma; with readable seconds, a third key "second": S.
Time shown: {"hour": 11, "minute": 11}
